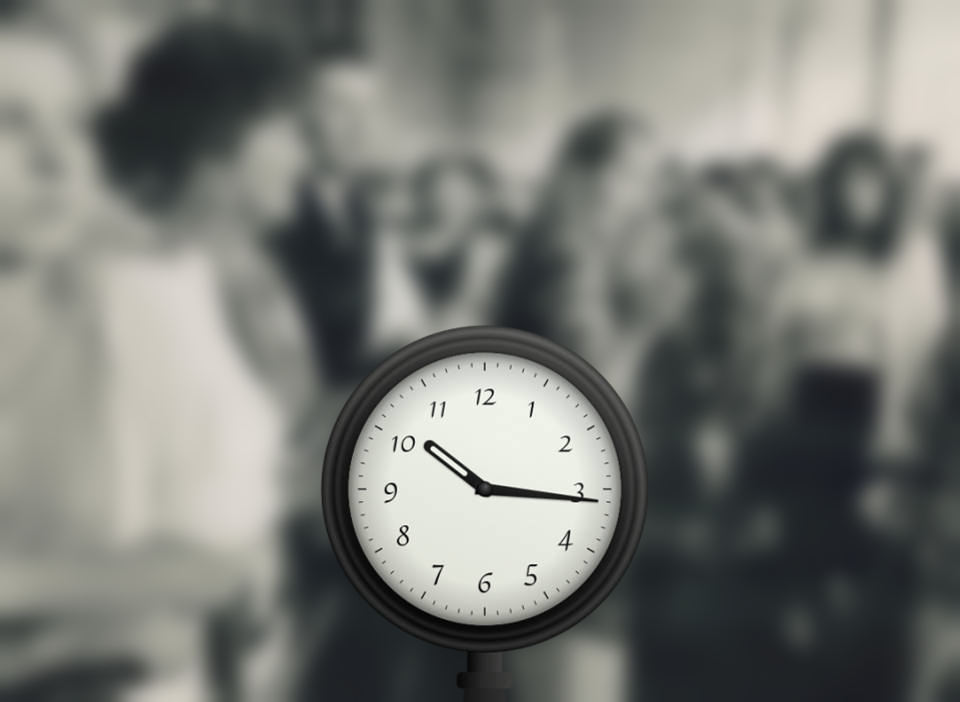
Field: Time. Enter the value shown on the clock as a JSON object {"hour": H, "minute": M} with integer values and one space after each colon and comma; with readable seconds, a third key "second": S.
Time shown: {"hour": 10, "minute": 16}
